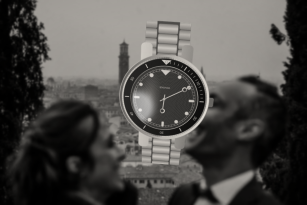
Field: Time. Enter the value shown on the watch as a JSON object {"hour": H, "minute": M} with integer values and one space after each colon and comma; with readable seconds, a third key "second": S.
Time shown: {"hour": 6, "minute": 10}
